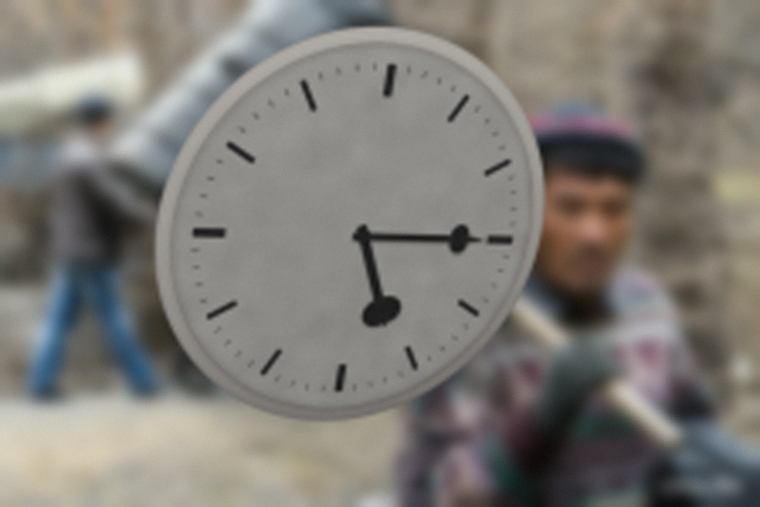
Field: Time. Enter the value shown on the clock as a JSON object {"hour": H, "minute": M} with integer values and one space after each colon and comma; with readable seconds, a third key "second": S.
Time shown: {"hour": 5, "minute": 15}
